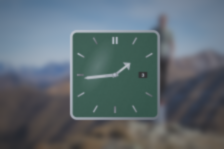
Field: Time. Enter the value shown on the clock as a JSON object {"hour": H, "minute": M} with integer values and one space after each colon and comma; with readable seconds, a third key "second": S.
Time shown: {"hour": 1, "minute": 44}
